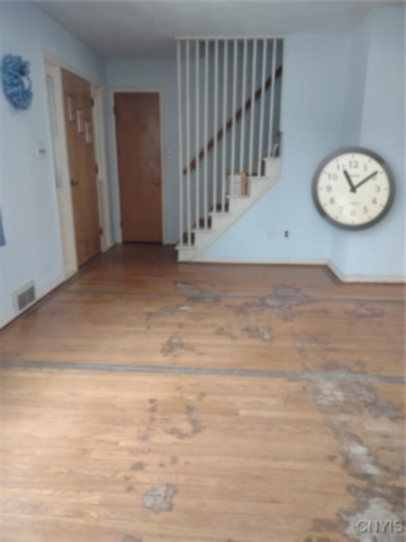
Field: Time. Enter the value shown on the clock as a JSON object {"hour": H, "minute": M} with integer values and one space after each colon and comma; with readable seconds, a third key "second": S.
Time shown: {"hour": 11, "minute": 9}
